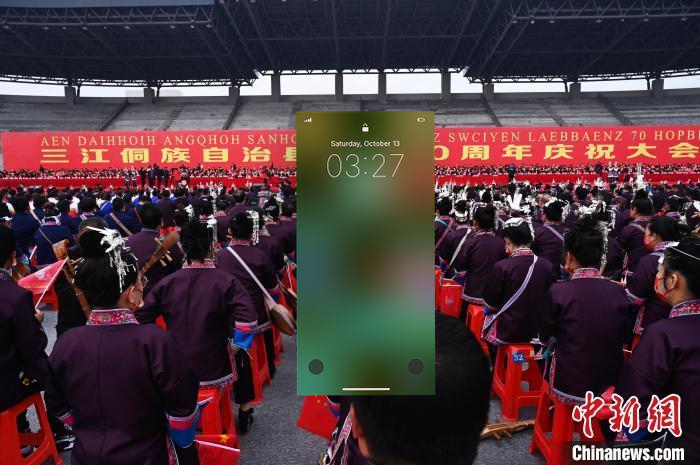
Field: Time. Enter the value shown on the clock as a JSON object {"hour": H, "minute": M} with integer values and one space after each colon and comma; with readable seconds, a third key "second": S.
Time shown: {"hour": 3, "minute": 27}
